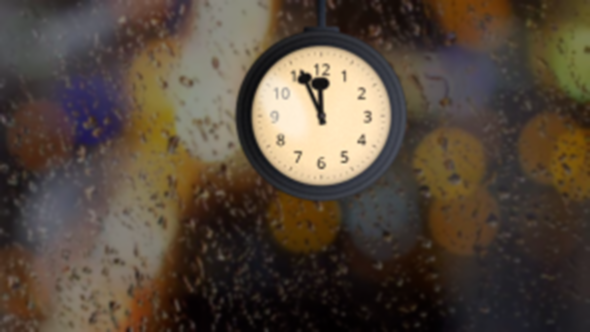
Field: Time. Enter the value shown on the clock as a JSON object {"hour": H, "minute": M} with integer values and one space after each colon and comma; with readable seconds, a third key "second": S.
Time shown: {"hour": 11, "minute": 56}
